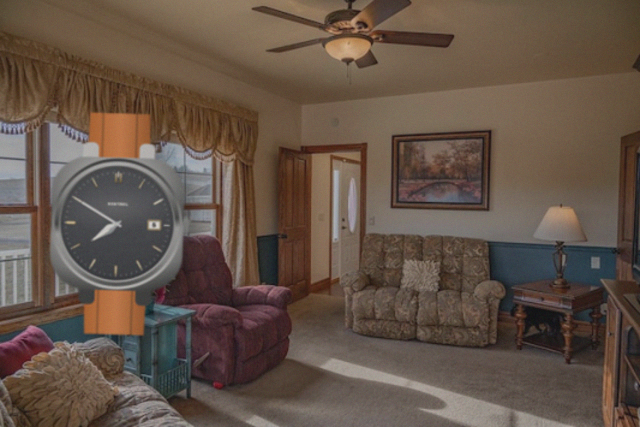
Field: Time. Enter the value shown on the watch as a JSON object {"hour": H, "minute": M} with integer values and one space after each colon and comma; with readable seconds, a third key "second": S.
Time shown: {"hour": 7, "minute": 50}
